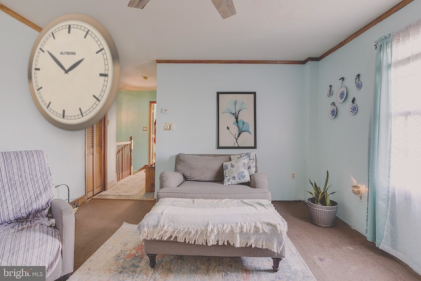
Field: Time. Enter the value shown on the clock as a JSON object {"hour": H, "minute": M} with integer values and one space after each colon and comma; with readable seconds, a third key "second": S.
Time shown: {"hour": 1, "minute": 51}
